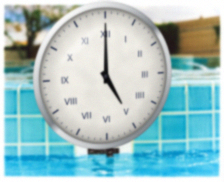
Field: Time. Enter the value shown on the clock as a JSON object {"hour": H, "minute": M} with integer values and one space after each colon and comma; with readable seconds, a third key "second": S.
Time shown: {"hour": 5, "minute": 0}
